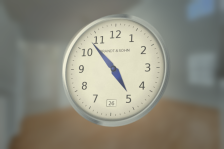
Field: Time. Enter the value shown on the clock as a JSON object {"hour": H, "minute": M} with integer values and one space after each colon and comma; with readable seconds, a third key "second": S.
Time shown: {"hour": 4, "minute": 53}
